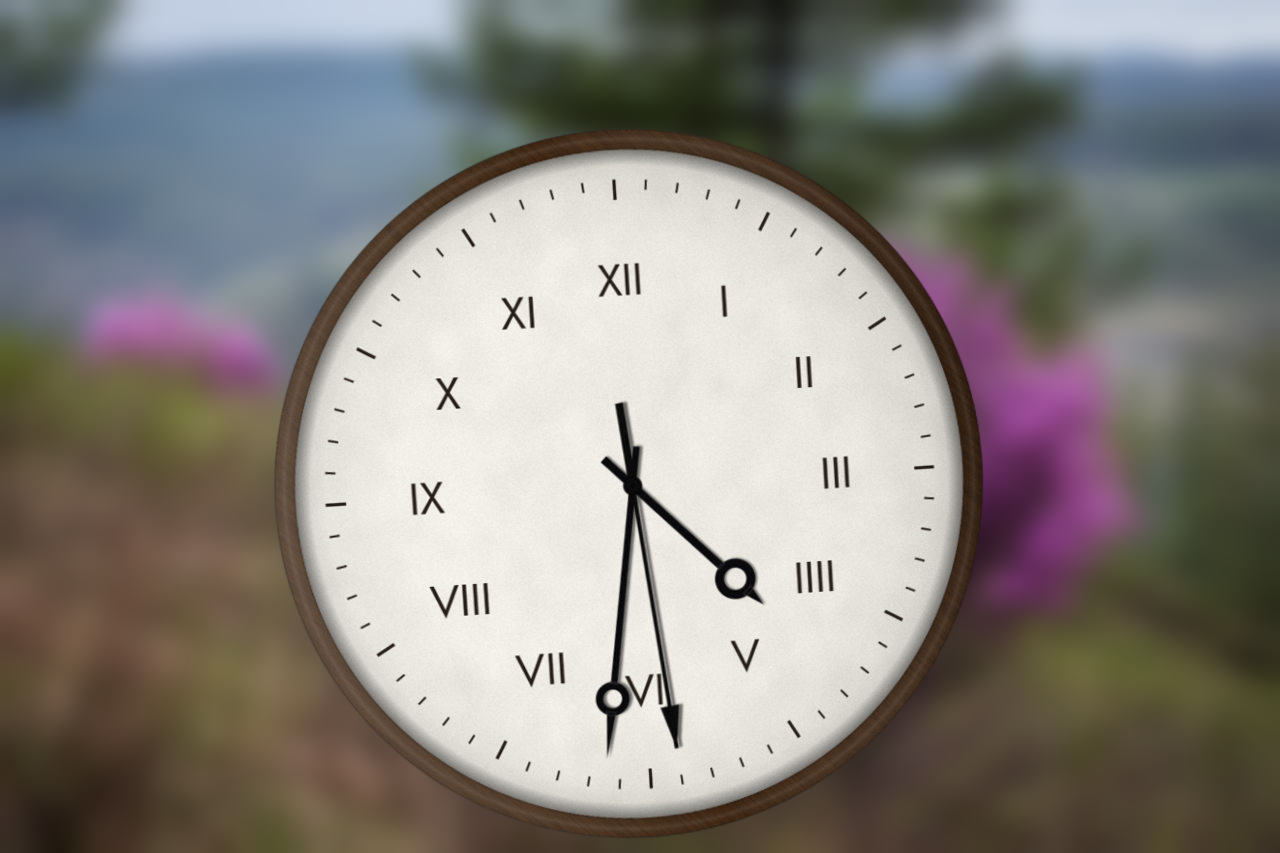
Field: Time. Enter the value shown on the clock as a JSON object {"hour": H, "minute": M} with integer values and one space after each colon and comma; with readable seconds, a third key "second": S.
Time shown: {"hour": 4, "minute": 31, "second": 29}
